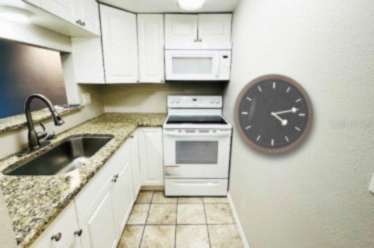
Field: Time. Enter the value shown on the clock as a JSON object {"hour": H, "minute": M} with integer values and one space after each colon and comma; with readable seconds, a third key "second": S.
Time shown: {"hour": 4, "minute": 13}
